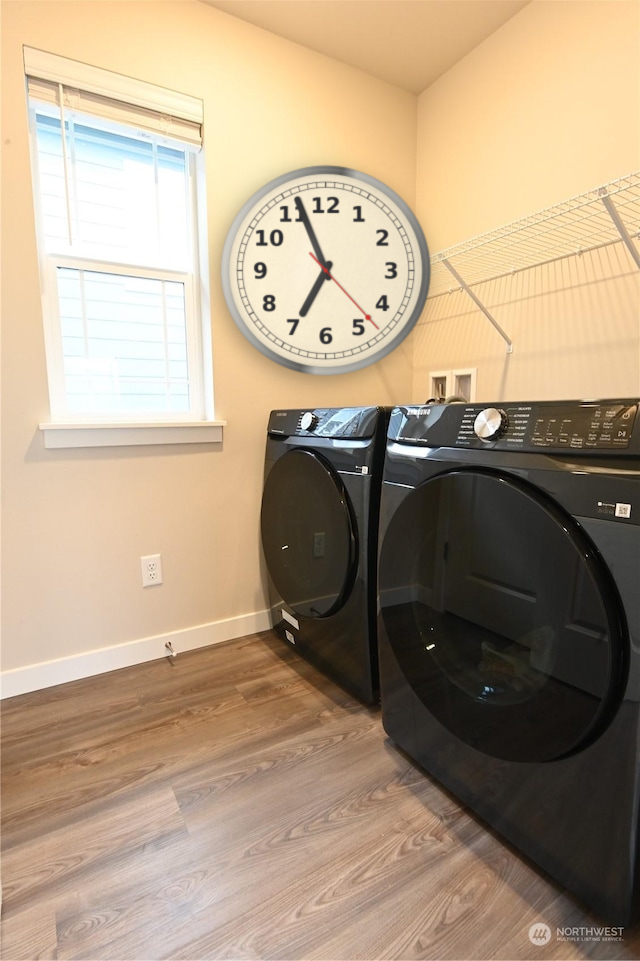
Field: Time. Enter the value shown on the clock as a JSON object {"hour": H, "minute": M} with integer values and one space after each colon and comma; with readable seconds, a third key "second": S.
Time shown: {"hour": 6, "minute": 56, "second": 23}
